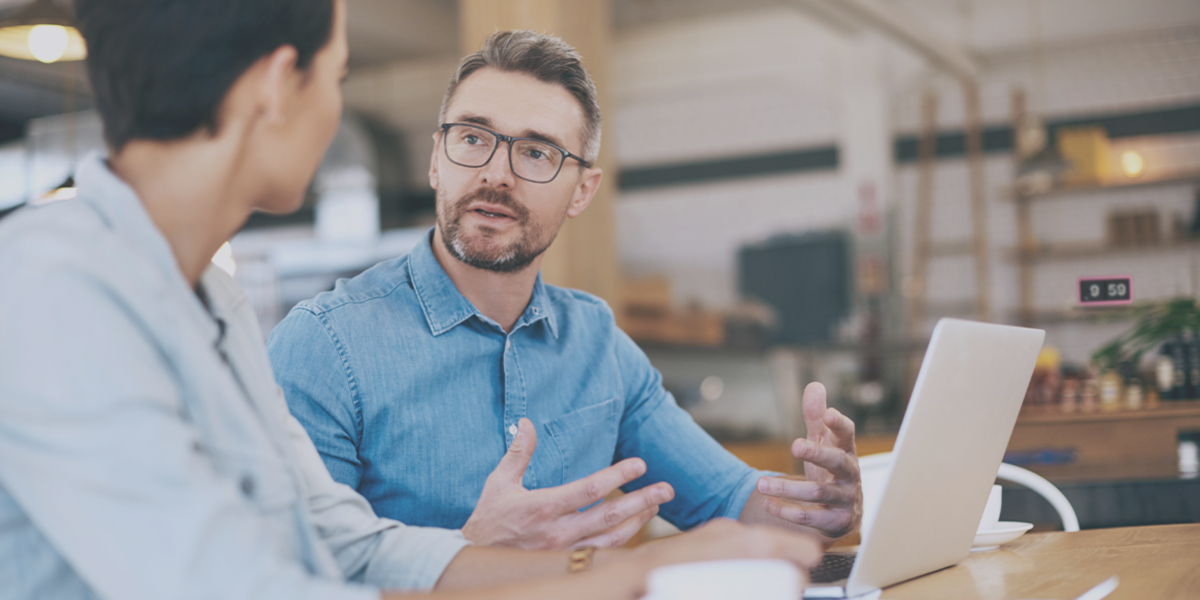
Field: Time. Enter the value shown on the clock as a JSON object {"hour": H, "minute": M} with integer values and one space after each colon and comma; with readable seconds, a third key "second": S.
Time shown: {"hour": 9, "minute": 59}
